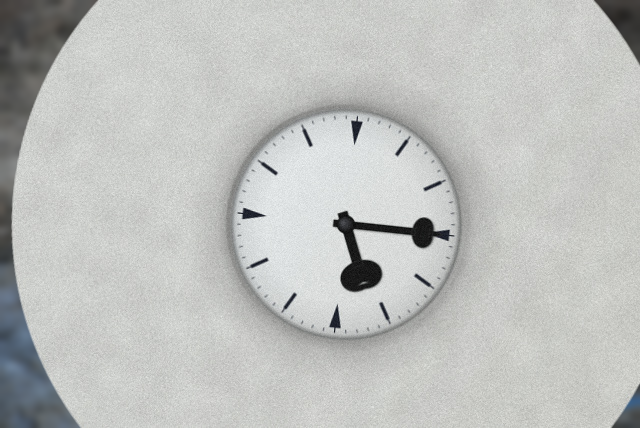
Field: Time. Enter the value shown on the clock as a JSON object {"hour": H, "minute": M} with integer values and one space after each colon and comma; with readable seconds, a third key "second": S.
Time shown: {"hour": 5, "minute": 15}
